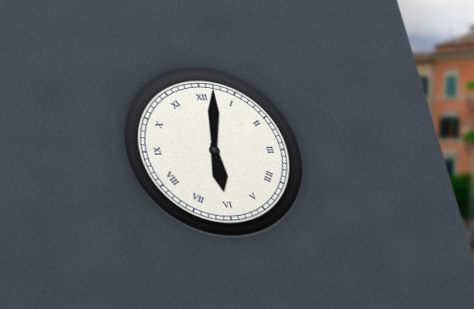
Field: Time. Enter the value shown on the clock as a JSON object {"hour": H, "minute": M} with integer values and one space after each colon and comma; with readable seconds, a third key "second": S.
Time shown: {"hour": 6, "minute": 2}
